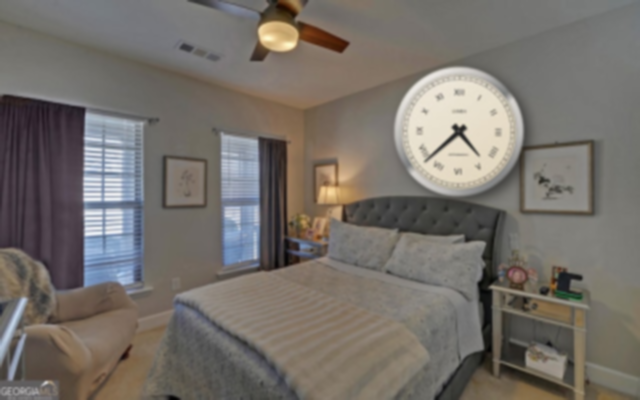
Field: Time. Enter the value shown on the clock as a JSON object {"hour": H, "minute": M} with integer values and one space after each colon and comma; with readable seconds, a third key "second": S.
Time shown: {"hour": 4, "minute": 38}
